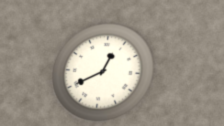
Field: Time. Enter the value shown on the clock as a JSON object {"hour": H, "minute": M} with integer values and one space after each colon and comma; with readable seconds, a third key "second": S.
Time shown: {"hour": 12, "minute": 40}
